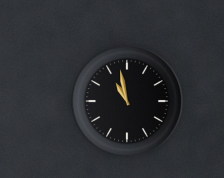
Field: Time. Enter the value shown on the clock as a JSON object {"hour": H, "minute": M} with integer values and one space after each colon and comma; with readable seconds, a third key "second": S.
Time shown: {"hour": 10, "minute": 58}
